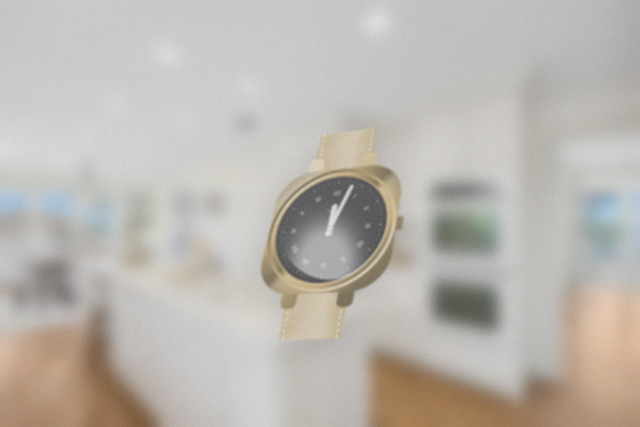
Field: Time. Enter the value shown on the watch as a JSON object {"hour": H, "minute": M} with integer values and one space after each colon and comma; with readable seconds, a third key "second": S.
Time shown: {"hour": 12, "minute": 3}
